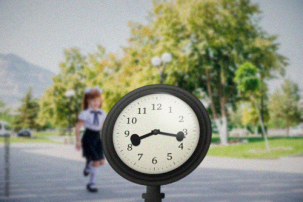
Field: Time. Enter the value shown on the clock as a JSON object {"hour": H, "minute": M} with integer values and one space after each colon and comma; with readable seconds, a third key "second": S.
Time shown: {"hour": 8, "minute": 17}
